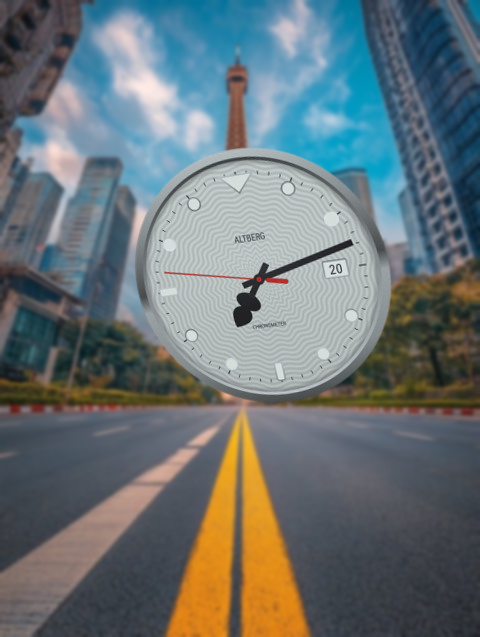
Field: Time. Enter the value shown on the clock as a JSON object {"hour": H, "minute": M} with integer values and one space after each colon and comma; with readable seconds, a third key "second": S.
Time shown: {"hour": 7, "minute": 12, "second": 47}
